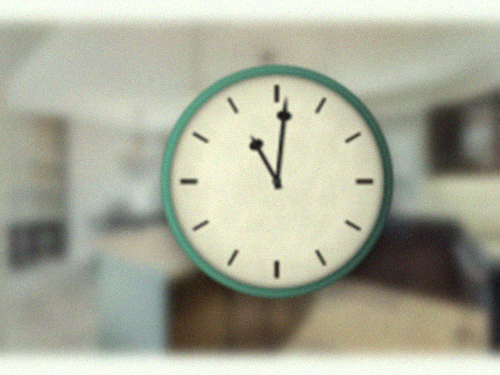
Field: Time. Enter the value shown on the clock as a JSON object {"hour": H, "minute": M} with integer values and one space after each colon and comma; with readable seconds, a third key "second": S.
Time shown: {"hour": 11, "minute": 1}
